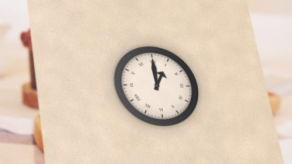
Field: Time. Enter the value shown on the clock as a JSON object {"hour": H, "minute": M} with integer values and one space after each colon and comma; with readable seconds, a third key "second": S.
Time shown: {"hour": 1, "minute": 0}
